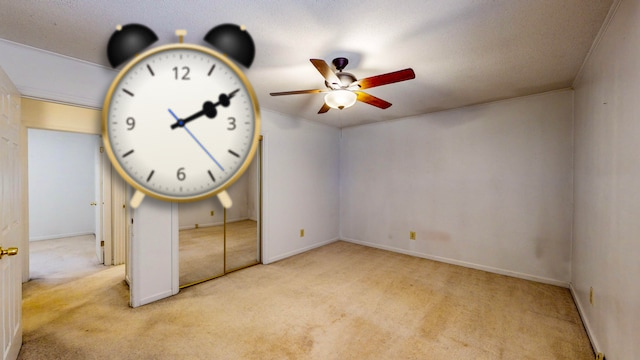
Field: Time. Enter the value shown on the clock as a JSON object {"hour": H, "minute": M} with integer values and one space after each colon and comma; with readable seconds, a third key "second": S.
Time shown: {"hour": 2, "minute": 10, "second": 23}
